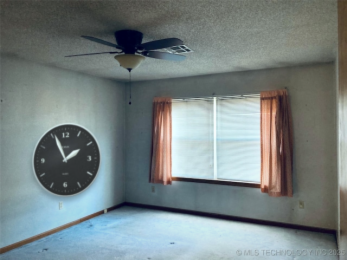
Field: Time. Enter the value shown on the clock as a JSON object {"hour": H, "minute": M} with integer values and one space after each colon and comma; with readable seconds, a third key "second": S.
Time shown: {"hour": 1, "minute": 56}
